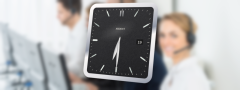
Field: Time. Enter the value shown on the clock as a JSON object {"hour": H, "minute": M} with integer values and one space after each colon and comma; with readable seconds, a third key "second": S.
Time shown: {"hour": 6, "minute": 30}
